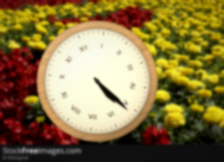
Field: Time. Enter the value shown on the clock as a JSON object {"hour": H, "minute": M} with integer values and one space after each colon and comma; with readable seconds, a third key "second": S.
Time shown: {"hour": 5, "minute": 26}
